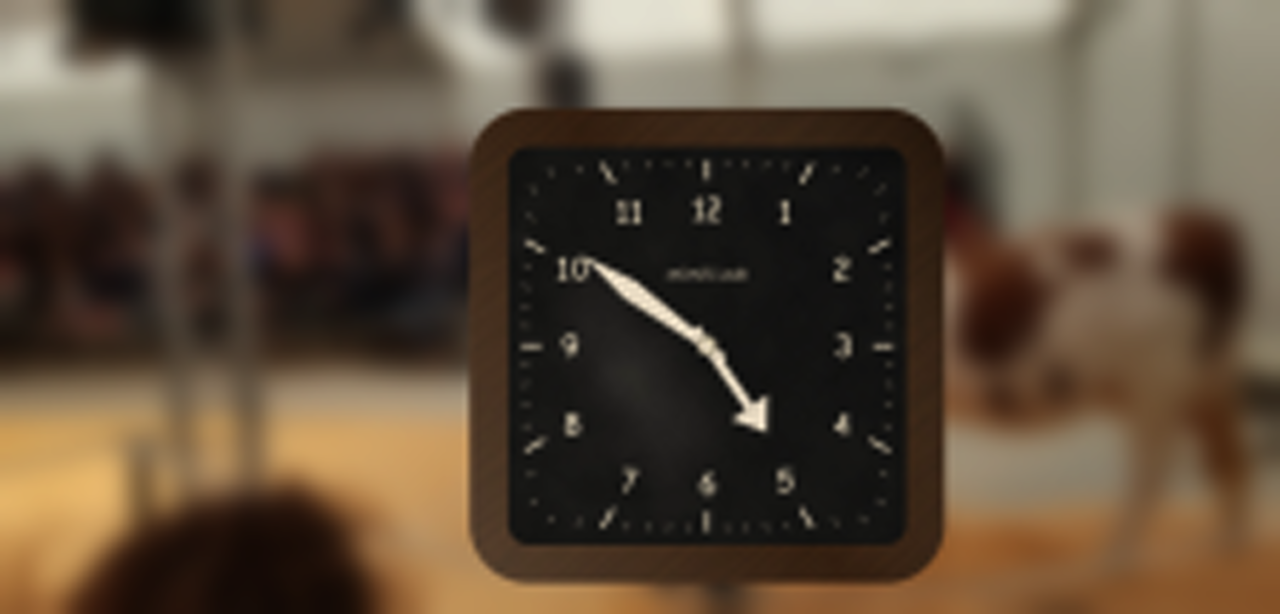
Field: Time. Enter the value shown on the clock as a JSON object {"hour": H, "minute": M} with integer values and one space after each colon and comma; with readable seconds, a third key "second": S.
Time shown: {"hour": 4, "minute": 51}
